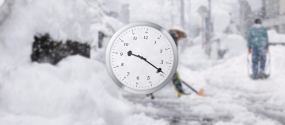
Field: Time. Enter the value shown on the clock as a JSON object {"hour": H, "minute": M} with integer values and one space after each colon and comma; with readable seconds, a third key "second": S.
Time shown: {"hour": 9, "minute": 19}
